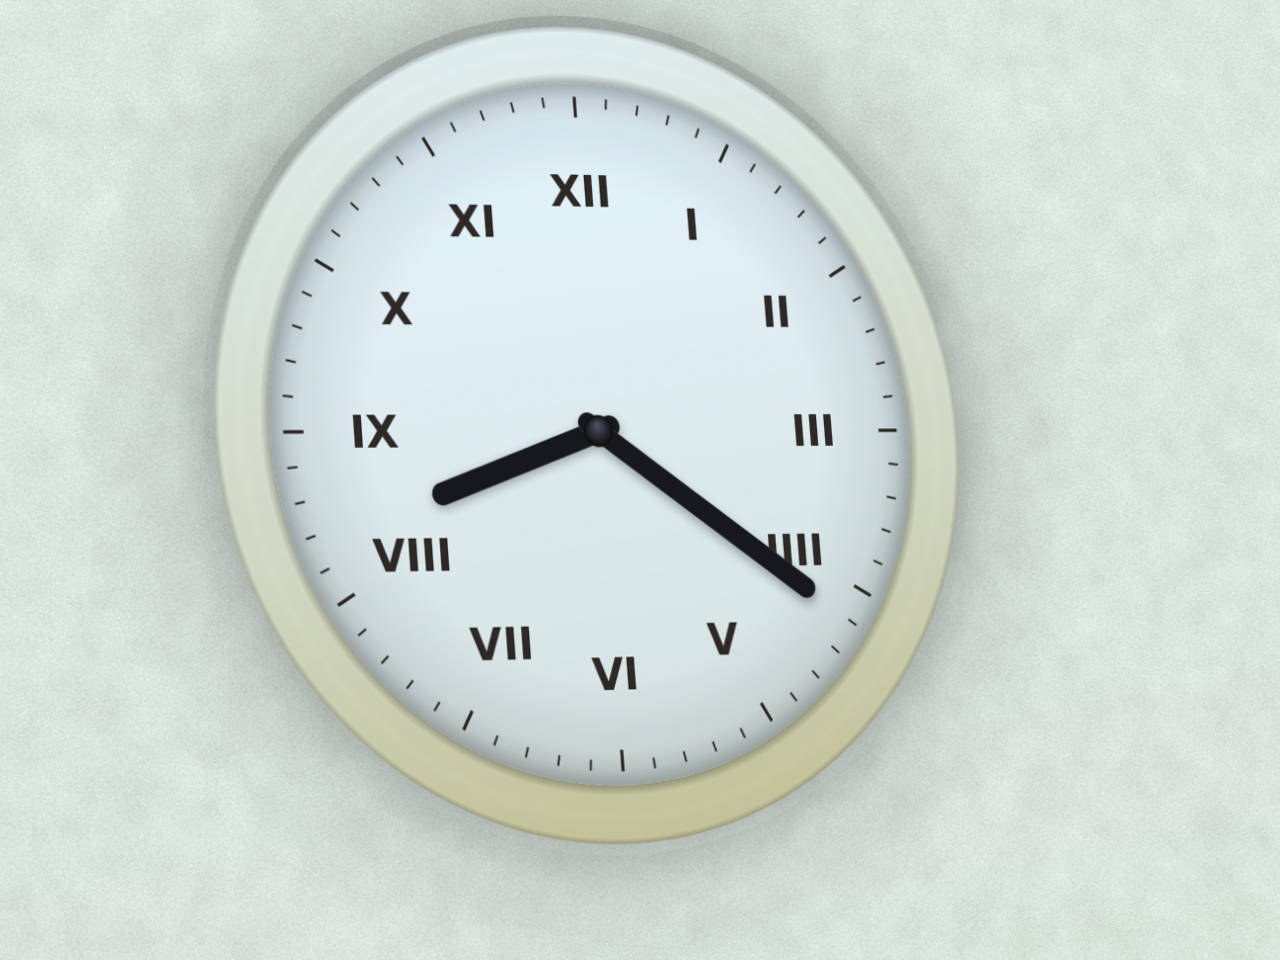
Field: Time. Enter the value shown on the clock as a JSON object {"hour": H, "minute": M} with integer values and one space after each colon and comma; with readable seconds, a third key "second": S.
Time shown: {"hour": 8, "minute": 21}
